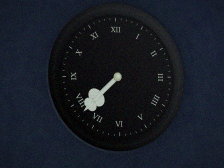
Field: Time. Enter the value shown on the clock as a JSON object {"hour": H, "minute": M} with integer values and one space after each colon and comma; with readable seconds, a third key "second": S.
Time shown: {"hour": 7, "minute": 38}
